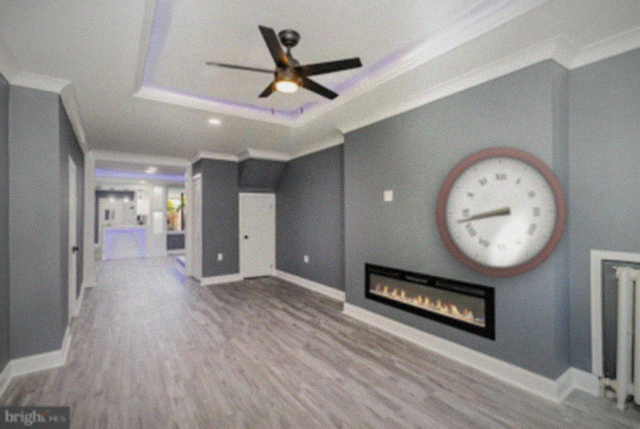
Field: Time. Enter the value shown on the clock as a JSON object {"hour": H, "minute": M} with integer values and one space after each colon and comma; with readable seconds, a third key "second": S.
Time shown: {"hour": 8, "minute": 43}
